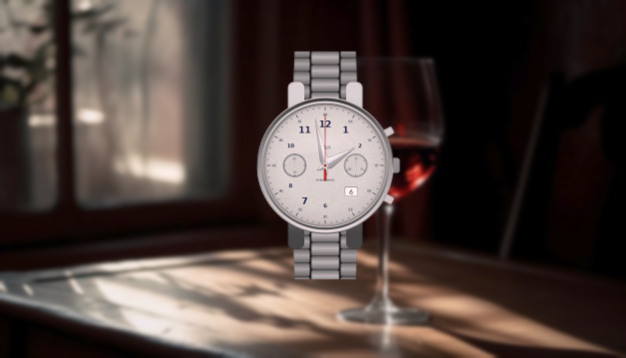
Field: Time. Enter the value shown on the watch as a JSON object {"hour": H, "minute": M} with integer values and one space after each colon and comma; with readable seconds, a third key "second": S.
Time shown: {"hour": 1, "minute": 58}
